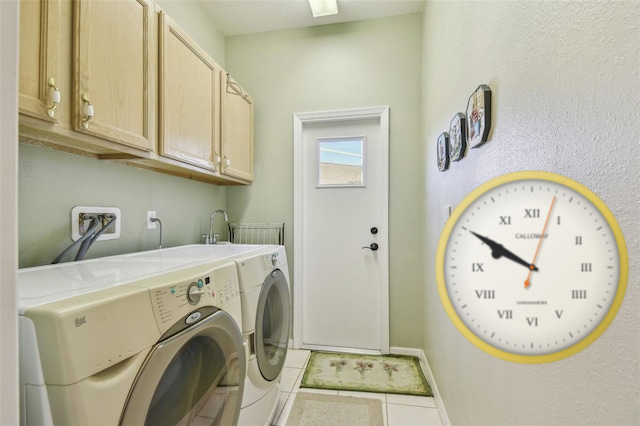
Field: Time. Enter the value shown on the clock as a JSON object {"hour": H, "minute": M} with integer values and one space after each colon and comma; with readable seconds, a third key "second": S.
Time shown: {"hour": 9, "minute": 50, "second": 3}
